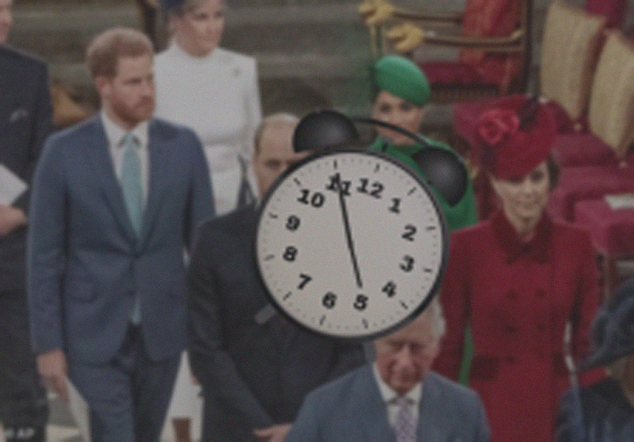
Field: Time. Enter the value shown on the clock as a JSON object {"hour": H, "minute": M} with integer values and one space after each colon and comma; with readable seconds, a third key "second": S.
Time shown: {"hour": 4, "minute": 55}
